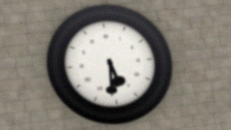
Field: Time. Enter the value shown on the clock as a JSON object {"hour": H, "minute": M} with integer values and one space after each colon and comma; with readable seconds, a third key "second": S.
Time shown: {"hour": 5, "minute": 31}
